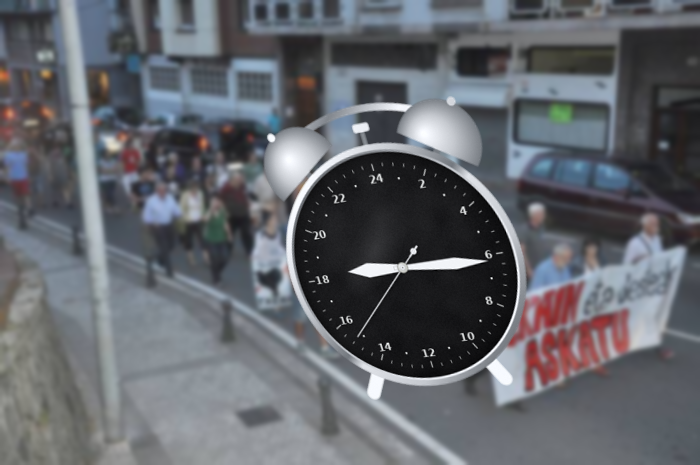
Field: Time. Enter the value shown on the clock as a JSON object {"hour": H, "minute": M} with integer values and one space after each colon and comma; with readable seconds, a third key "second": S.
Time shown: {"hour": 18, "minute": 15, "second": 38}
